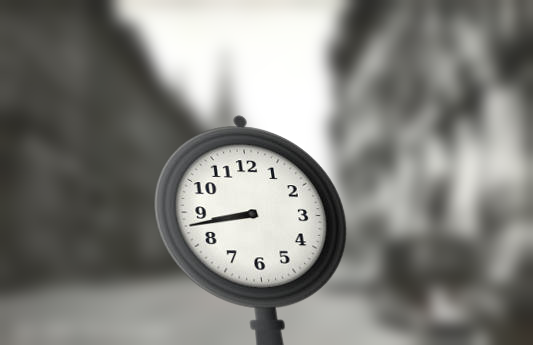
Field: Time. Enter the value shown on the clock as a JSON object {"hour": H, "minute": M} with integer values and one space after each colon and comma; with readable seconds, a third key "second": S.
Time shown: {"hour": 8, "minute": 43}
